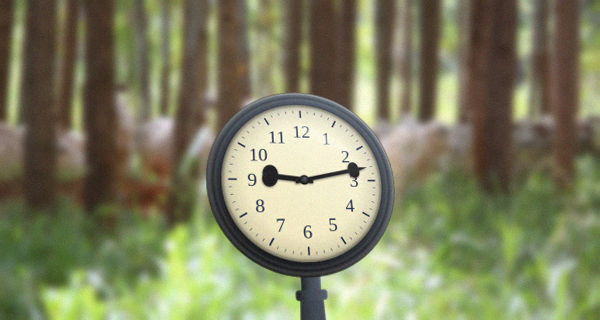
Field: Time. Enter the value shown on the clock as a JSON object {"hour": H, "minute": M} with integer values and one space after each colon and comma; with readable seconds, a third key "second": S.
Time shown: {"hour": 9, "minute": 13}
